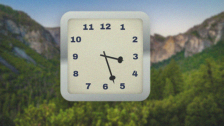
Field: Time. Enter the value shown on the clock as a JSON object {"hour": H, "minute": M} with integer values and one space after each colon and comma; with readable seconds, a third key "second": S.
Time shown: {"hour": 3, "minute": 27}
